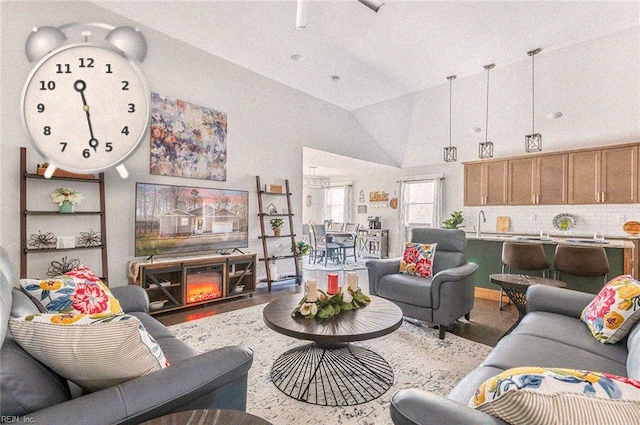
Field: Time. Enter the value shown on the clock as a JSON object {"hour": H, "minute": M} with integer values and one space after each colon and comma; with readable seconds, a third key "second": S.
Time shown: {"hour": 11, "minute": 28}
